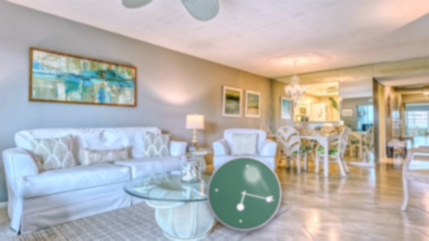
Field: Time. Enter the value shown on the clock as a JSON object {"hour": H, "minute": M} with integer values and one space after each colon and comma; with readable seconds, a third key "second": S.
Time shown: {"hour": 6, "minute": 16}
